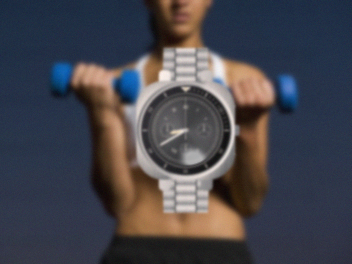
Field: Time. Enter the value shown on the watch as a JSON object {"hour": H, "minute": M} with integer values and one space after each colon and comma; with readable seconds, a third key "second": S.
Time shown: {"hour": 8, "minute": 40}
